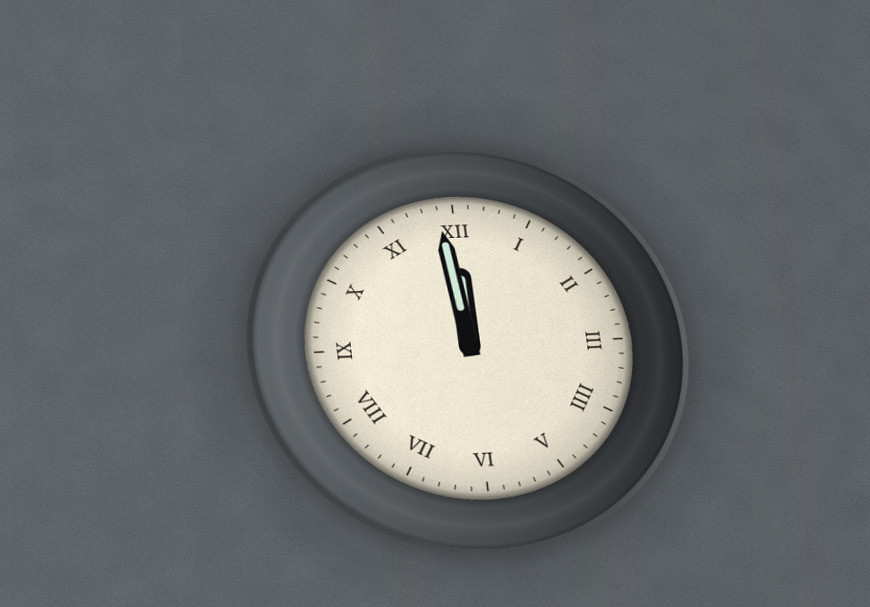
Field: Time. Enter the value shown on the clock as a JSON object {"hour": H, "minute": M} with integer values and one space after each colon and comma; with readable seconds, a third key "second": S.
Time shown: {"hour": 11, "minute": 59}
